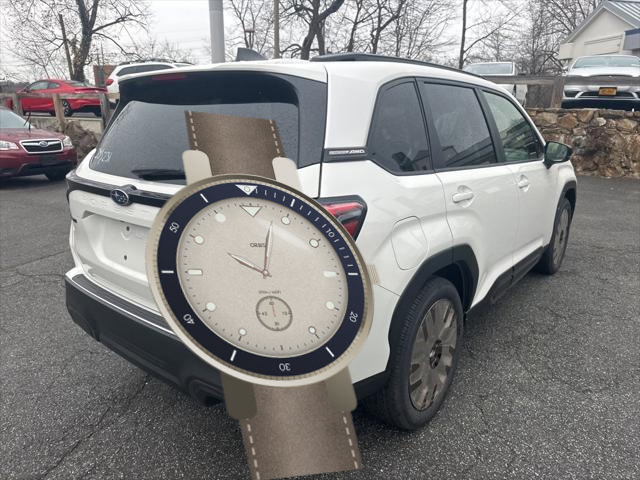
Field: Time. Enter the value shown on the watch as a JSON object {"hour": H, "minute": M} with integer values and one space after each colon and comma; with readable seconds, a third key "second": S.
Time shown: {"hour": 10, "minute": 3}
